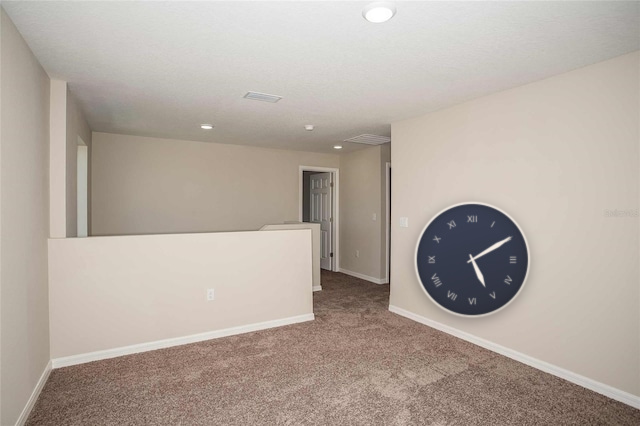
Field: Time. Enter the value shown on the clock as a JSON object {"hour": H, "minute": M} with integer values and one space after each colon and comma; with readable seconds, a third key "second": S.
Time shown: {"hour": 5, "minute": 10}
